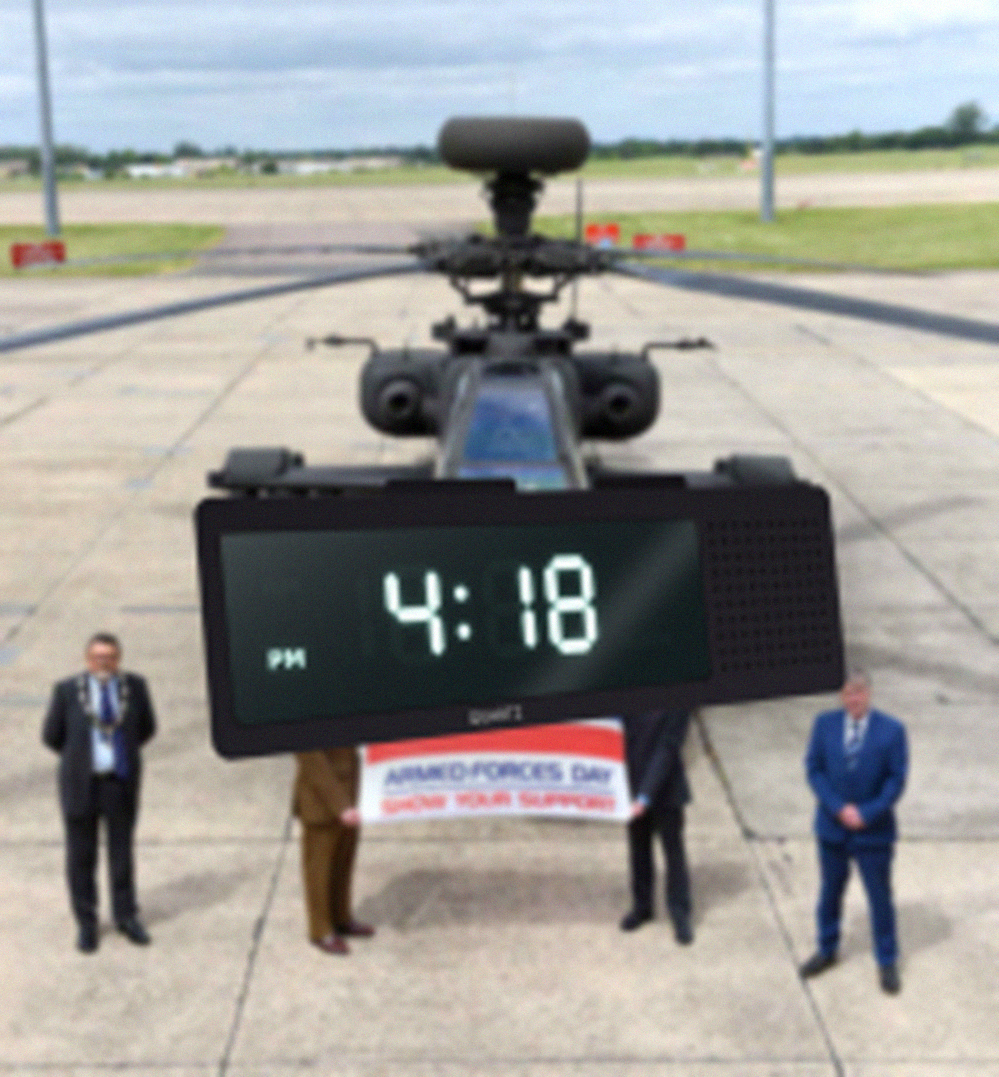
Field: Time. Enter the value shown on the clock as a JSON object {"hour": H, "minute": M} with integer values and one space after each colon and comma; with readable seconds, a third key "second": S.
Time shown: {"hour": 4, "minute": 18}
